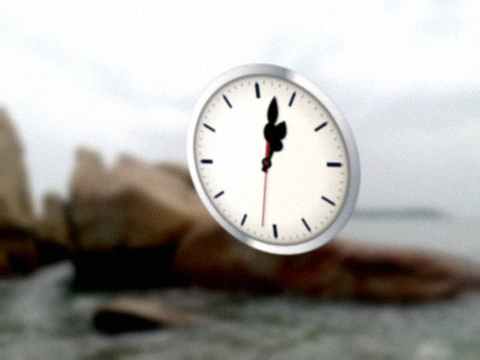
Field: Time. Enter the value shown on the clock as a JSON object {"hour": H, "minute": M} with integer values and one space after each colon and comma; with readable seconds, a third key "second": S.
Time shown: {"hour": 1, "minute": 2, "second": 32}
